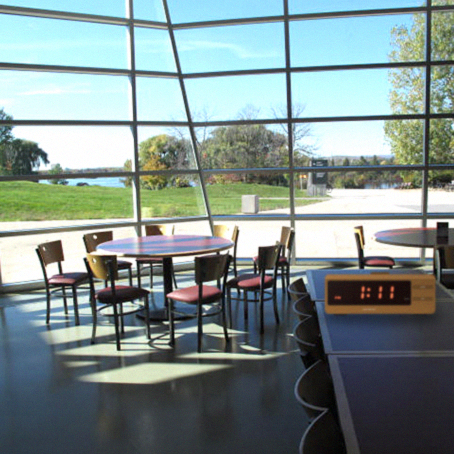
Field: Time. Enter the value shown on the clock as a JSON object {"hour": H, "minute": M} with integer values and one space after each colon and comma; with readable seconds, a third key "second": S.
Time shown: {"hour": 1, "minute": 11}
